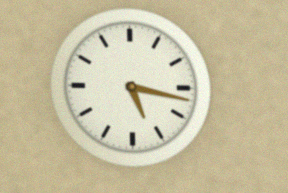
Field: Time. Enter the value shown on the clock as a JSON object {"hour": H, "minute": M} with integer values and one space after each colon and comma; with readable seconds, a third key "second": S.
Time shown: {"hour": 5, "minute": 17}
